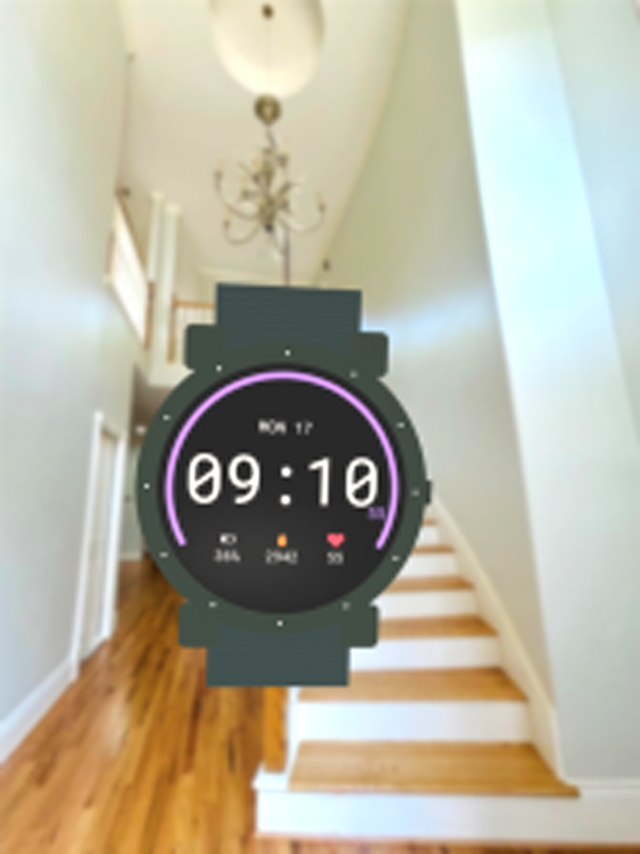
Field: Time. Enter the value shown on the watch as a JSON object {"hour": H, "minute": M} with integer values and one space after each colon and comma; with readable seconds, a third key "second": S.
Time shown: {"hour": 9, "minute": 10}
